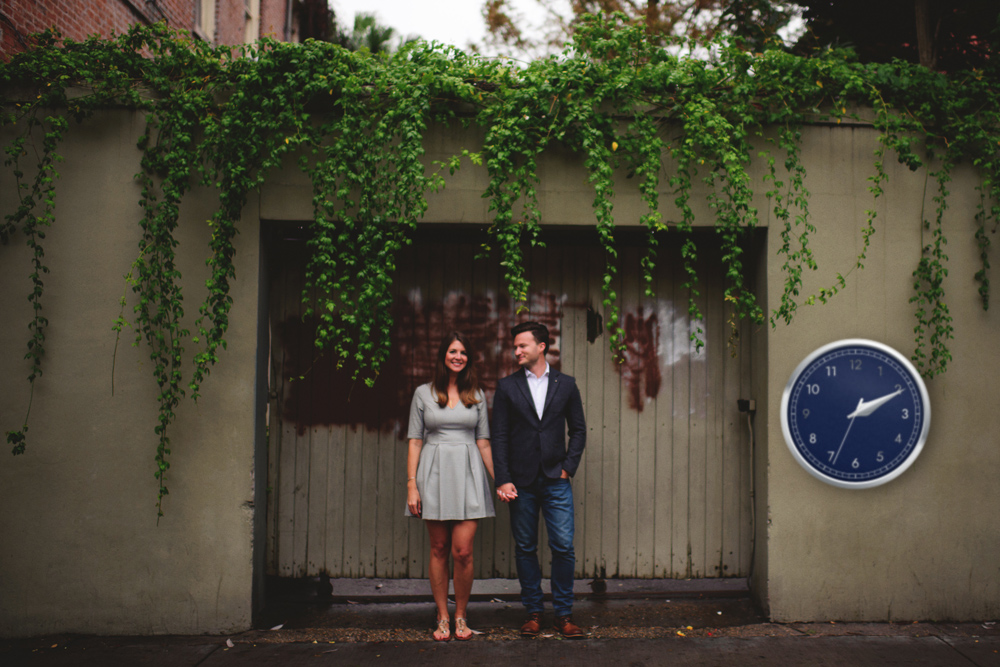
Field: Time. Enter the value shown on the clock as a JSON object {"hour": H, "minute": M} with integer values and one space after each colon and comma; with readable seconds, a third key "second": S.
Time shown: {"hour": 2, "minute": 10, "second": 34}
